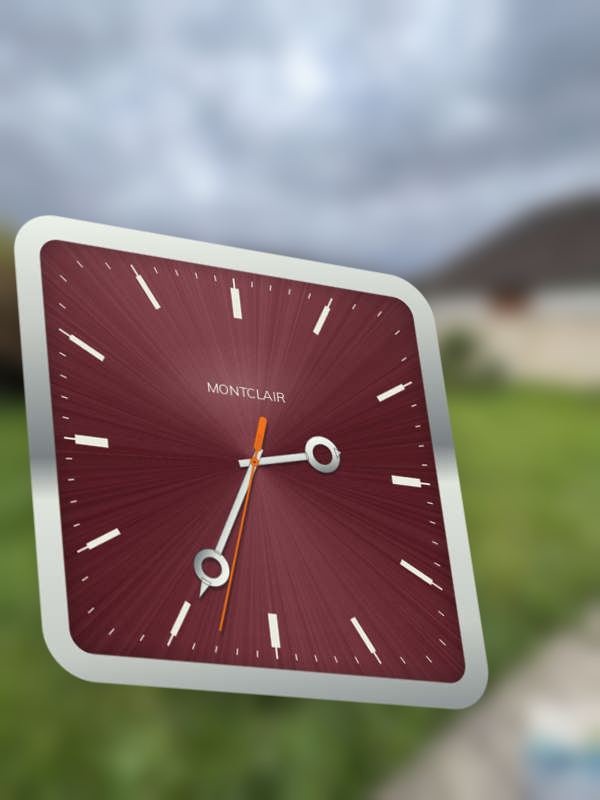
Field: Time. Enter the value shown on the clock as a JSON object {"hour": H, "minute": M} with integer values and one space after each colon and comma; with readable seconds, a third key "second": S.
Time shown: {"hour": 2, "minute": 34, "second": 33}
